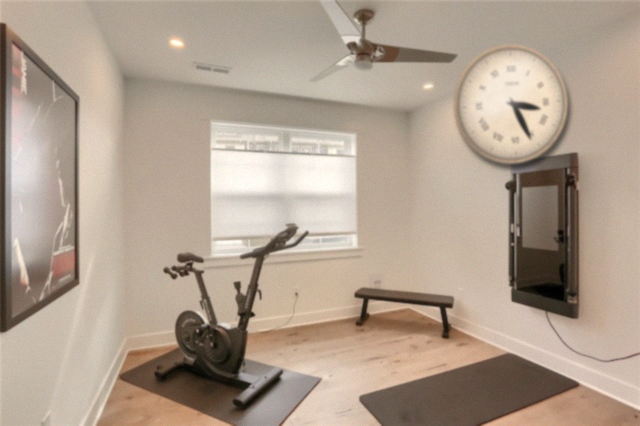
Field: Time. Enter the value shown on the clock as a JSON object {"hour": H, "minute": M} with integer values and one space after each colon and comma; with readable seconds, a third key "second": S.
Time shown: {"hour": 3, "minute": 26}
